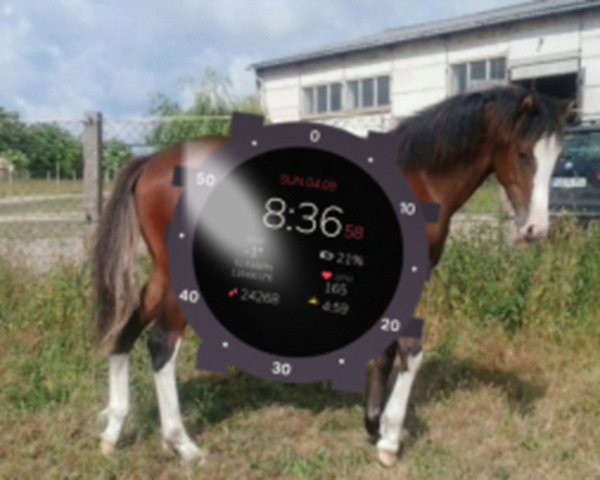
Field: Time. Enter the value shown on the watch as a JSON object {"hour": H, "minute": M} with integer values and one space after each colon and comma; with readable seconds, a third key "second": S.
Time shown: {"hour": 8, "minute": 36}
